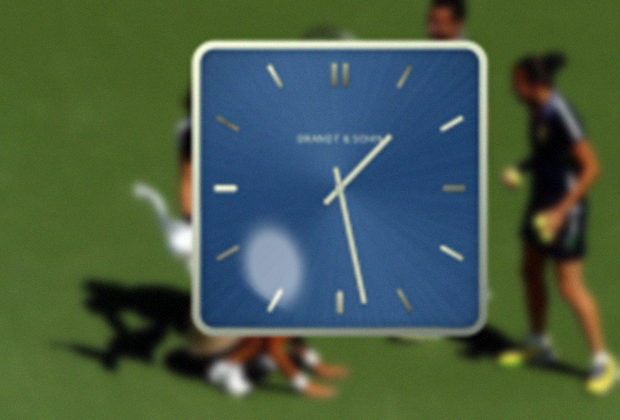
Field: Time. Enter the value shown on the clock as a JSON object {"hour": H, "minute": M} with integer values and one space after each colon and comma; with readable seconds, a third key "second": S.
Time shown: {"hour": 1, "minute": 28}
